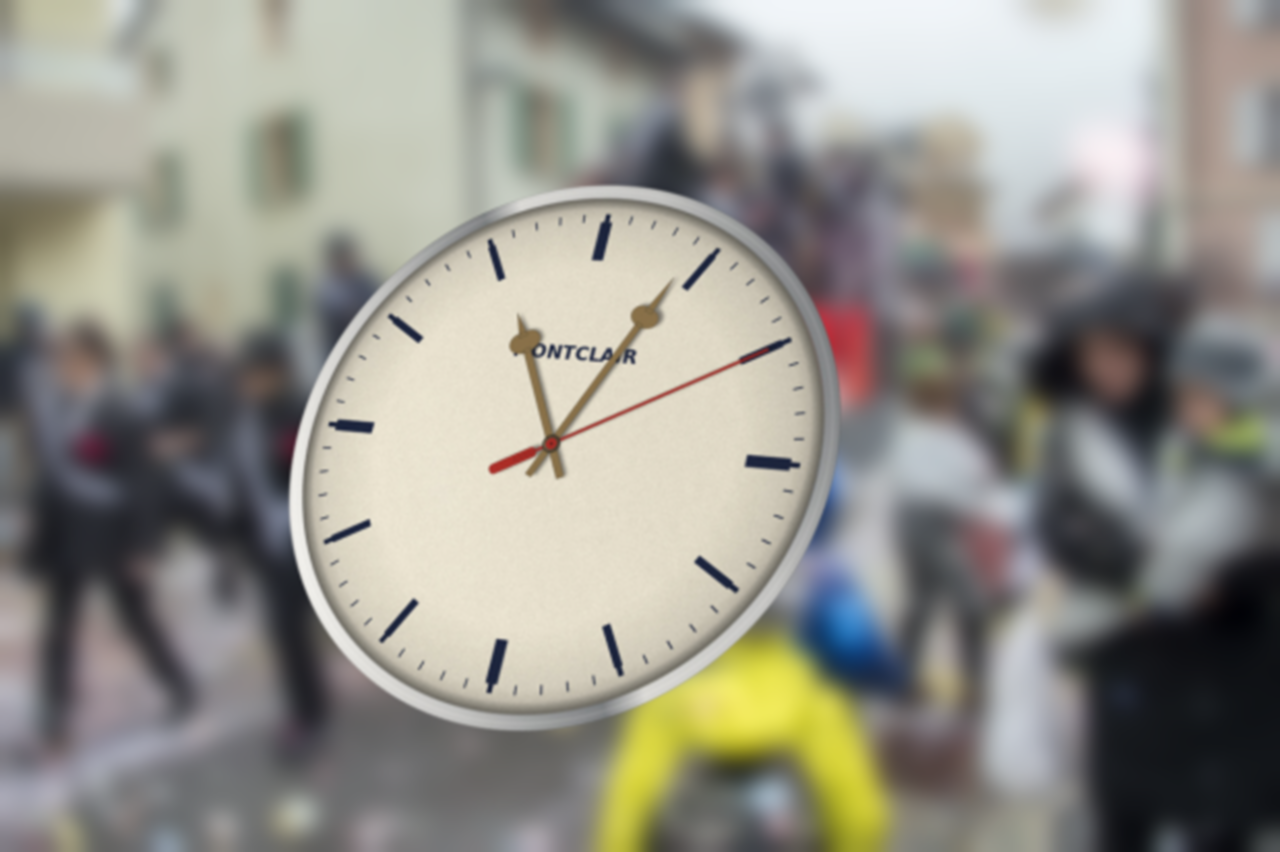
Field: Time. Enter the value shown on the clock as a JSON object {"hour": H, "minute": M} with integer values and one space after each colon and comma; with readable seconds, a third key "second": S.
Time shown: {"hour": 11, "minute": 4, "second": 10}
